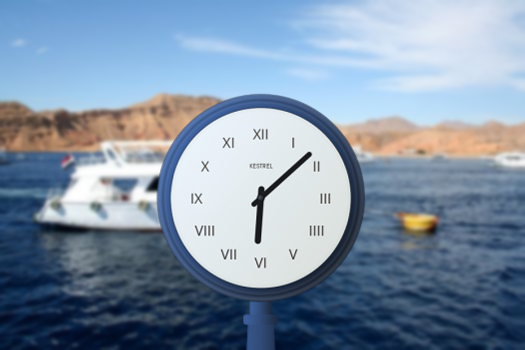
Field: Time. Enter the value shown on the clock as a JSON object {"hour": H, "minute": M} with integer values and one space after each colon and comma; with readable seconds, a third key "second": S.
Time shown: {"hour": 6, "minute": 8}
